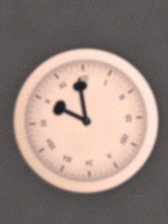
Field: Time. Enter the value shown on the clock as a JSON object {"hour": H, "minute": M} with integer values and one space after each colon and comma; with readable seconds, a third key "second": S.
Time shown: {"hour": 9, "minute": 59}
